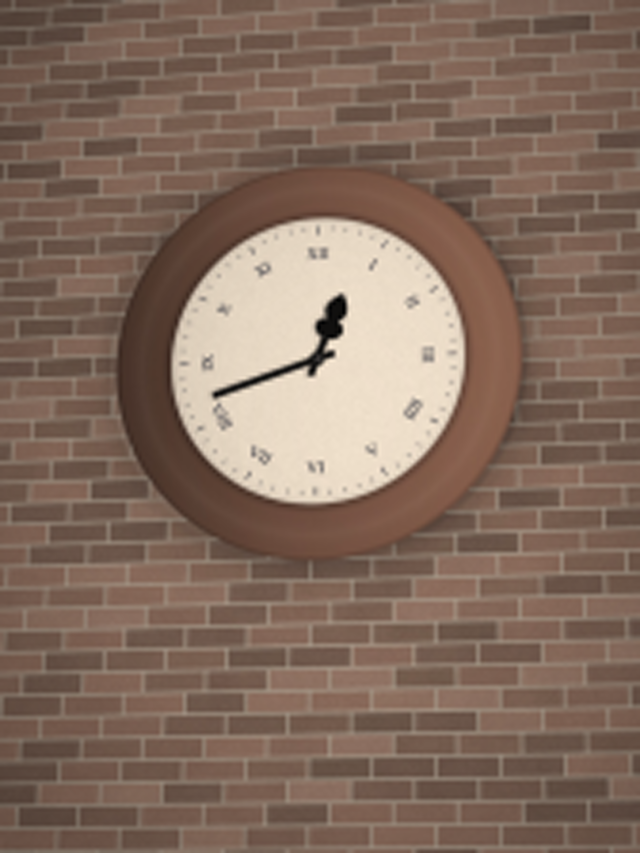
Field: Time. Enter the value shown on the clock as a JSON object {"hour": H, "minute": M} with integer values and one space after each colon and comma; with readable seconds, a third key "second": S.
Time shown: {"hour": 12, "minute": 42}
